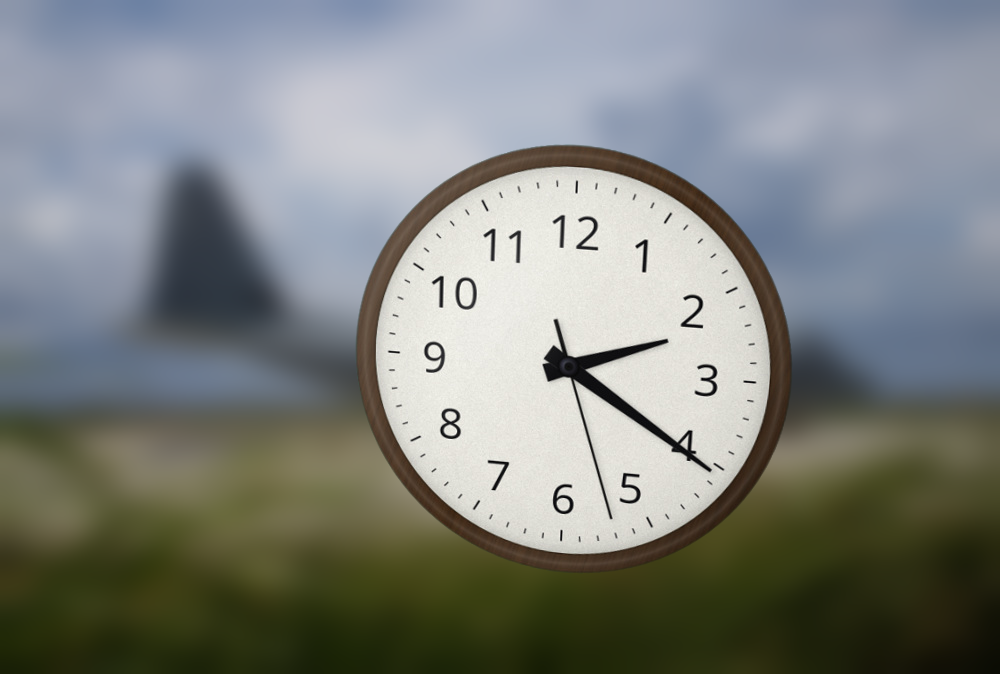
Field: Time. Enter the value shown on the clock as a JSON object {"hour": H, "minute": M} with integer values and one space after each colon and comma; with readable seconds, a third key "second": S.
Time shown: {"hour": 2, "minute": 20, "second": 27}
